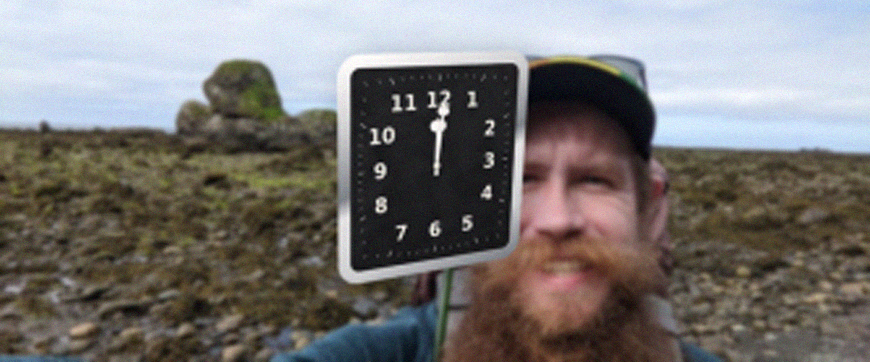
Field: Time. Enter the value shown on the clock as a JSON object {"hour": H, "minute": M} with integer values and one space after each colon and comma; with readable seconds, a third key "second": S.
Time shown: {"hour": 12, "minute": 1}
